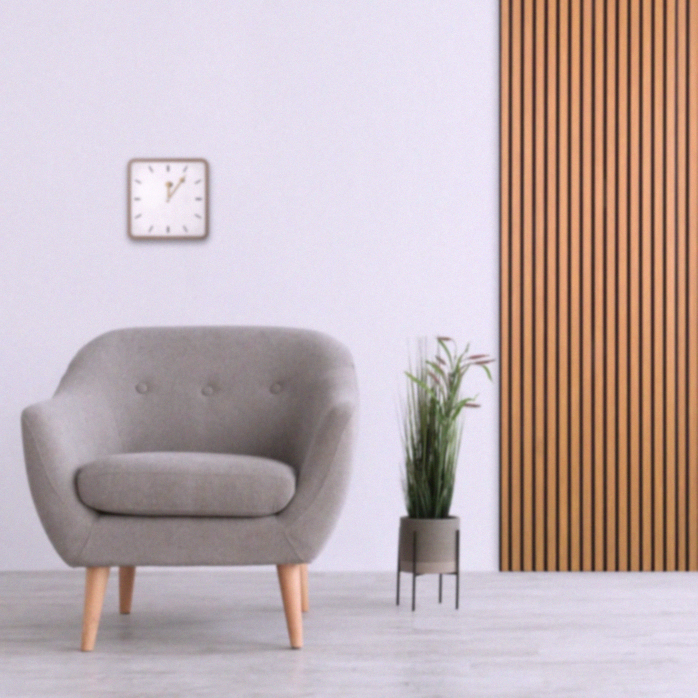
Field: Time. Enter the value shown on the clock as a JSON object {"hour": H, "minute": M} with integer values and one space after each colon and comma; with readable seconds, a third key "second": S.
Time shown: {"hour": 12, "minute": 6}
